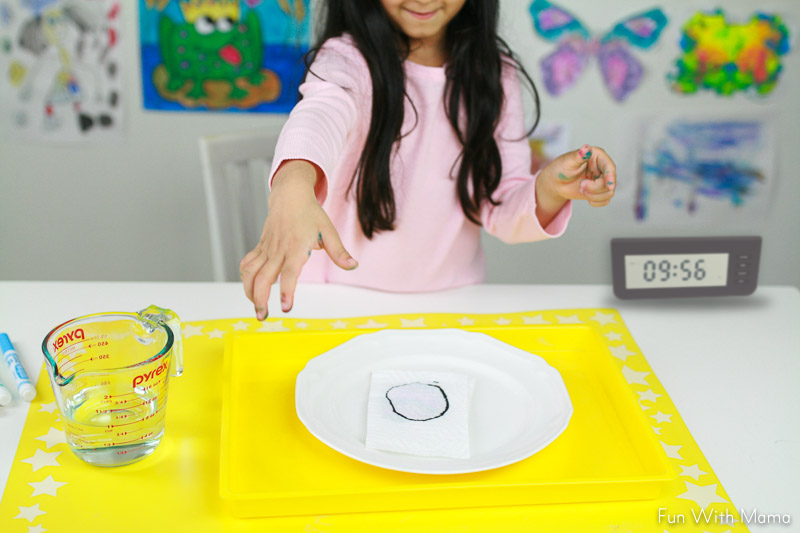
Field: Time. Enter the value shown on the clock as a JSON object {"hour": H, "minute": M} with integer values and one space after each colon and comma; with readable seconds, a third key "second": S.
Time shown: {"hour": 9, "minute": 56}
